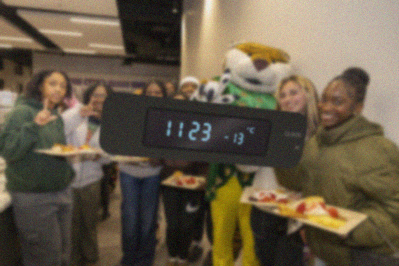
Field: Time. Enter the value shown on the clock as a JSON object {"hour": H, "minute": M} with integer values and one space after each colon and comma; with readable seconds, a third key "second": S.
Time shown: {"hour": 11, "minute": 23}
